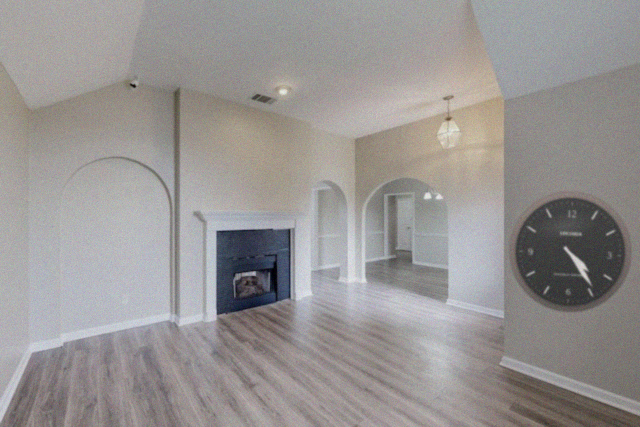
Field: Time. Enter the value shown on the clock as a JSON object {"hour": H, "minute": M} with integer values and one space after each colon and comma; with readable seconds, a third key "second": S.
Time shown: {"hour": 4, "minute": 24}
